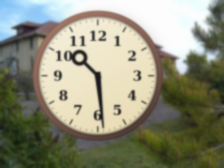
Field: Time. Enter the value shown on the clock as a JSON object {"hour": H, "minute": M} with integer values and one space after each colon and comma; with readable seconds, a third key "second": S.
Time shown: {"hour": 10, "minute": 29}
